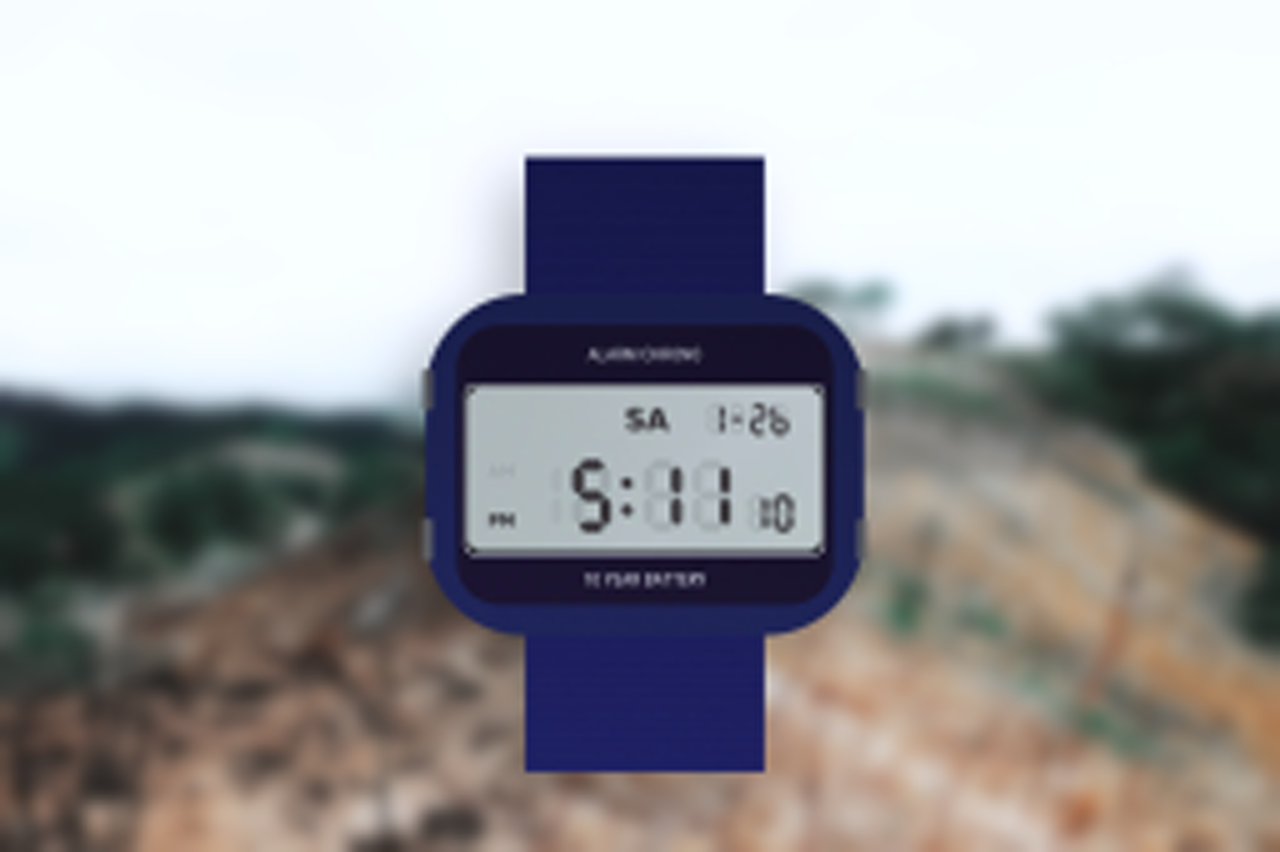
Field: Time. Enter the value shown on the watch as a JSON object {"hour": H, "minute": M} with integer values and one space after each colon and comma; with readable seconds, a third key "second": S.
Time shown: {"hour": 5, "minute": 11, "second": 10}
